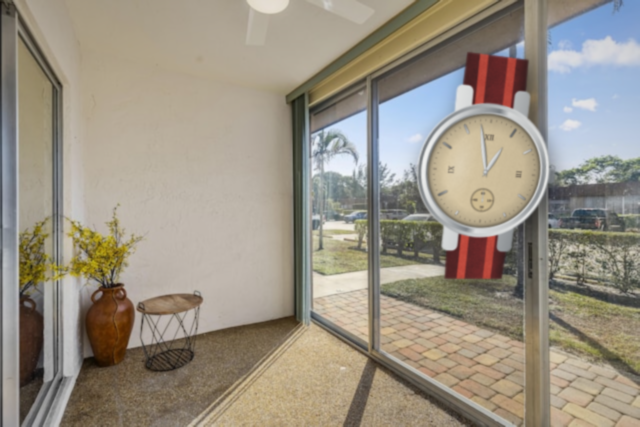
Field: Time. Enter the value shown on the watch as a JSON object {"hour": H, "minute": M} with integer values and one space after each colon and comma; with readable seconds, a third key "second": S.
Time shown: {"hour": 12, "minute": 58}
